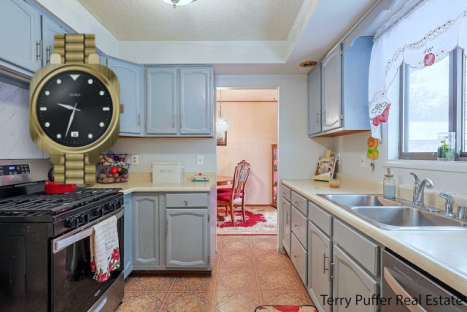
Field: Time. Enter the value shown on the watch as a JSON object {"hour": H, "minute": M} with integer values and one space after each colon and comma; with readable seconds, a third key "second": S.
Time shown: {"hour": 9, "minute": 33}
